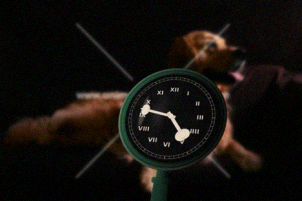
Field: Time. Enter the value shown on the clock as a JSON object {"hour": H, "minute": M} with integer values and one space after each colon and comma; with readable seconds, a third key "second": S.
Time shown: {"hour": 4, "minute": 47}
